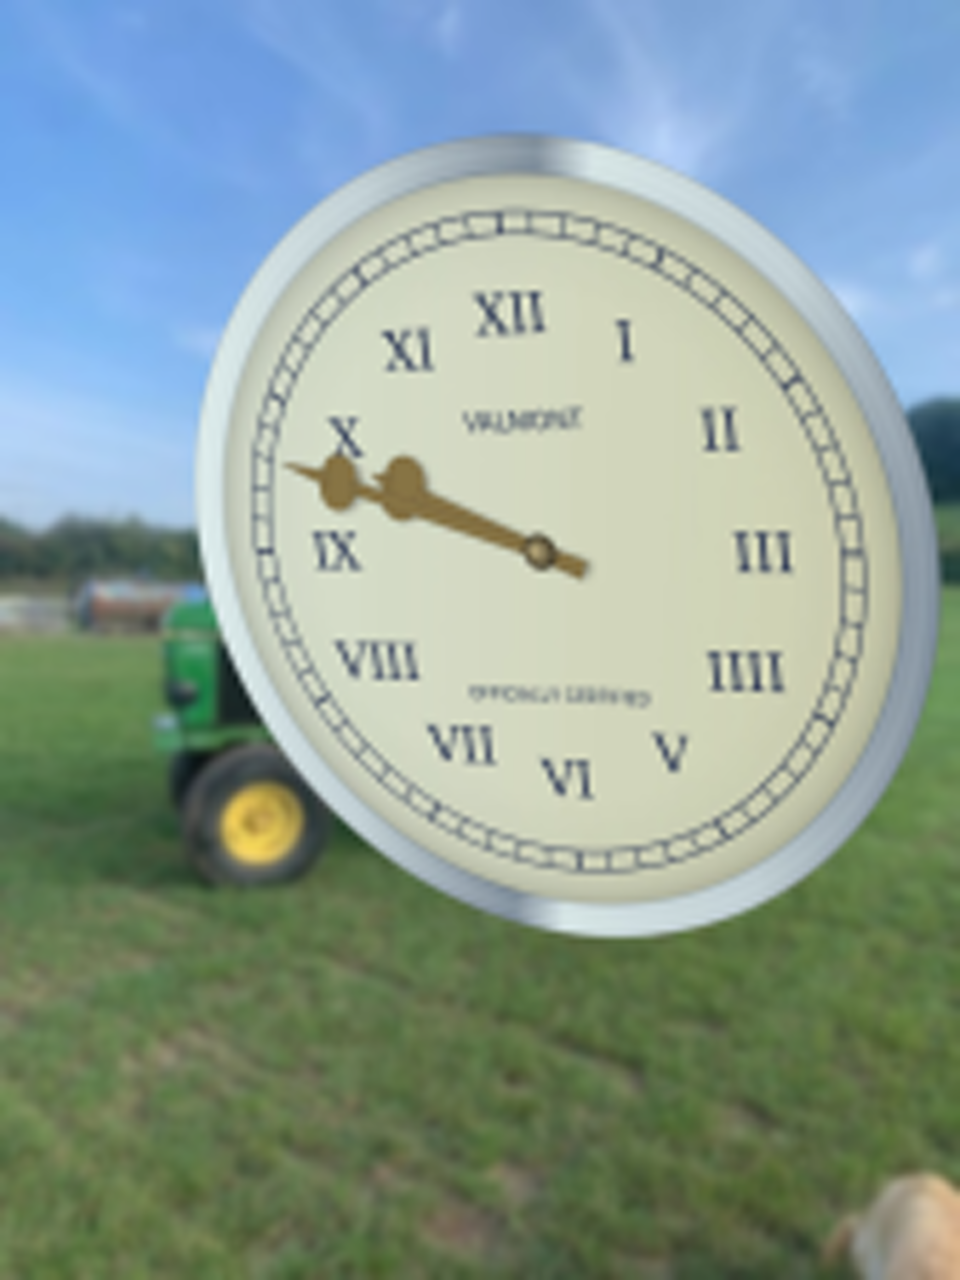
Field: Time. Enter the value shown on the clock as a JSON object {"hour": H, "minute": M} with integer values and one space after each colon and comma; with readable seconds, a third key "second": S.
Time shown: {"hour": 9, "minute": 48}
